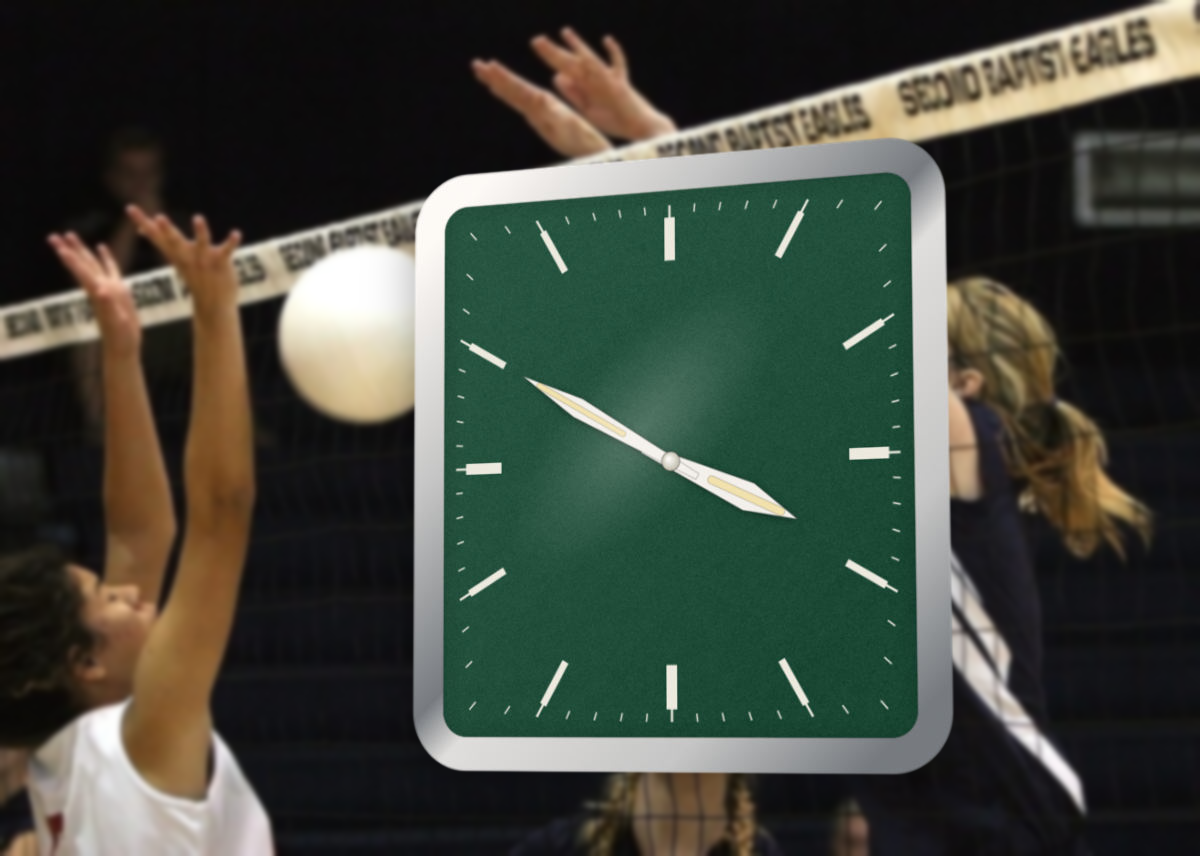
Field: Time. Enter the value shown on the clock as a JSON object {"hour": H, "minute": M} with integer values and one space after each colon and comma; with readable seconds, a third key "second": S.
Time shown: {"hour": 3, "minute": 50}
